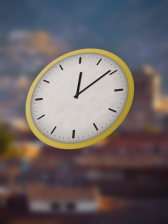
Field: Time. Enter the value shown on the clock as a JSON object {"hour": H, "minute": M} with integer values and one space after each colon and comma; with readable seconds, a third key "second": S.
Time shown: {"hour": 12, "minute": 9}
